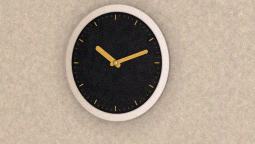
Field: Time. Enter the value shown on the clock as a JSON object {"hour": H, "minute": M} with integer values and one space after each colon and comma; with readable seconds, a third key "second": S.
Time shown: {"hour": 10, "minute": 12}
